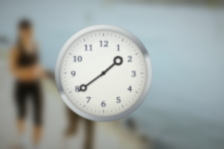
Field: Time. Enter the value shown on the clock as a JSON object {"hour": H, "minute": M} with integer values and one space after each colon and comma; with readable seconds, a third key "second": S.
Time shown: {"hour": 1, "minute": 39}
